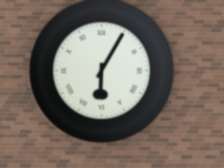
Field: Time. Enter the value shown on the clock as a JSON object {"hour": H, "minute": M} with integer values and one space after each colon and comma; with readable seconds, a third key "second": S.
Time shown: {"hour": 6, "minute": 5}
